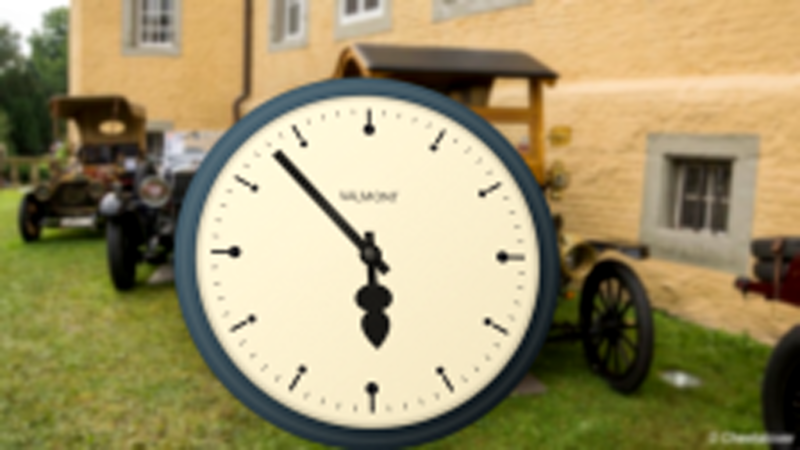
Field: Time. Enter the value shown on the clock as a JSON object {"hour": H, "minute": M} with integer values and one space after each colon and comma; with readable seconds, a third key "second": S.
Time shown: {"hour": 5, "minute": 53}
